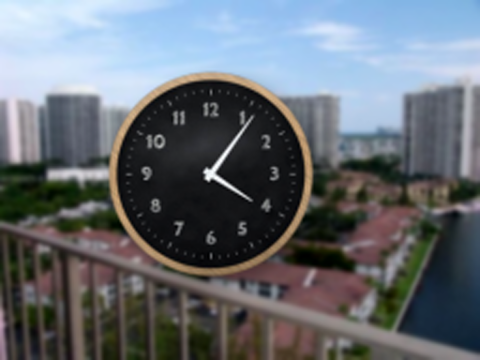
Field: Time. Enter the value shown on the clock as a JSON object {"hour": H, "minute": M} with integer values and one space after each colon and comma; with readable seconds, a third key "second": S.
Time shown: {"hour": 4, "minute": 6}
